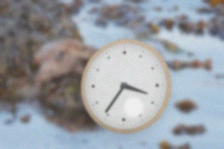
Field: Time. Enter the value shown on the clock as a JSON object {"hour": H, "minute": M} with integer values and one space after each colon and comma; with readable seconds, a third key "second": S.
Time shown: {"hour": 3, "minute": 36}
